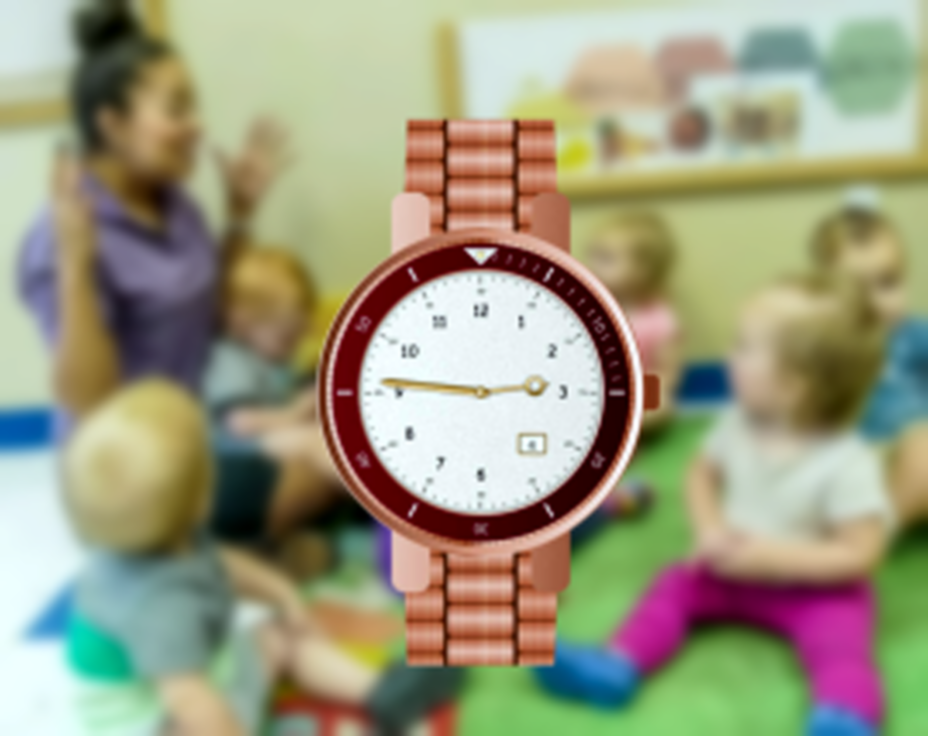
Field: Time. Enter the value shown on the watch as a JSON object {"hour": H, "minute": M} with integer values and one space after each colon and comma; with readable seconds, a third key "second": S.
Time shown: {"hour": 2, "minute": 46}
